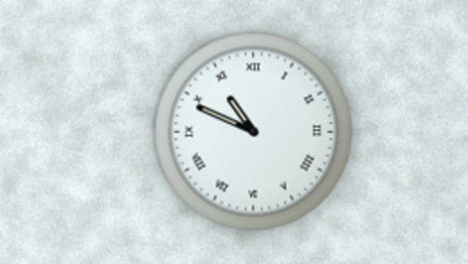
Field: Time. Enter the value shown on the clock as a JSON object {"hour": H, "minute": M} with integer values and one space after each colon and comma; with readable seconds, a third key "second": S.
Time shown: {"hour": 10, "minute": 49}
